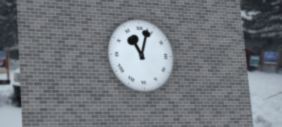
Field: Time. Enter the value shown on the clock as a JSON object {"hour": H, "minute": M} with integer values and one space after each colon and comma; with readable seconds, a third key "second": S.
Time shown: {"hour": 11, "minute": 3}
